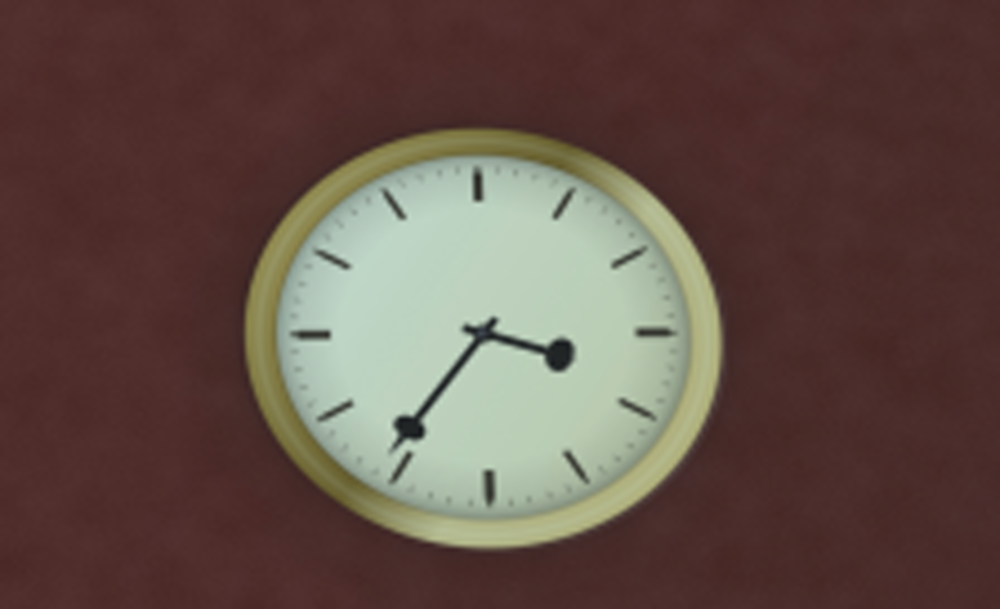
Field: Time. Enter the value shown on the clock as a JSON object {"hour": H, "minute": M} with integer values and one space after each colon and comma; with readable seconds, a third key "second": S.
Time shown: {"hour": 3, "minute": 36}
